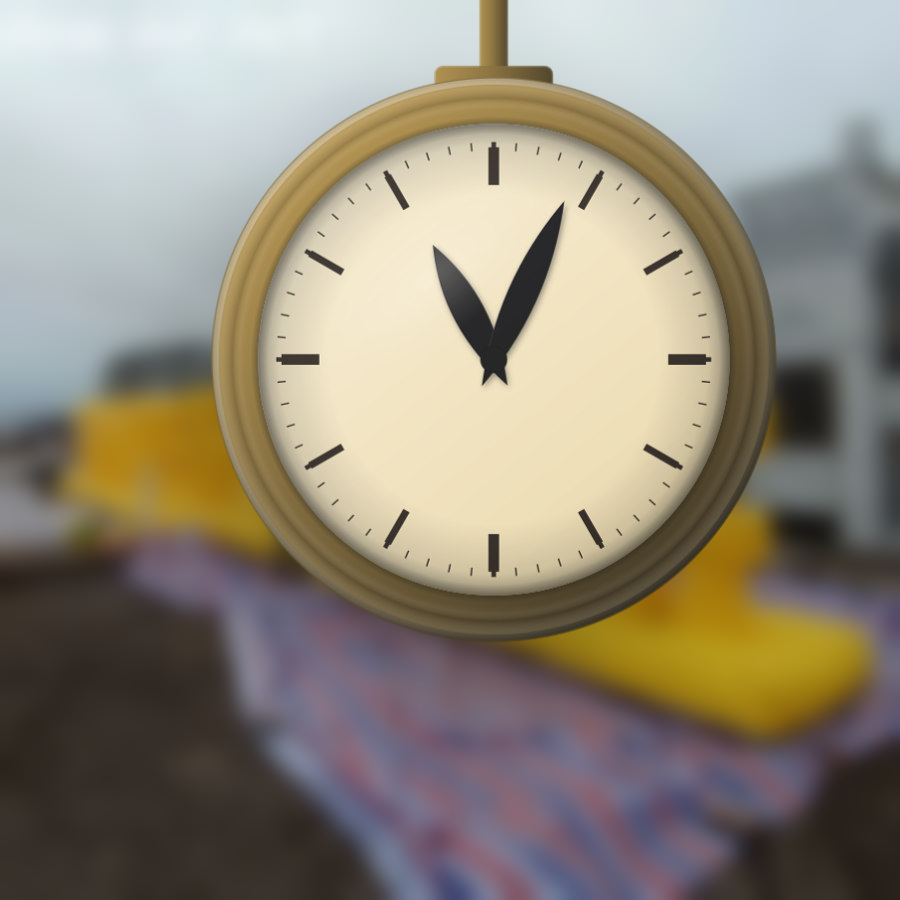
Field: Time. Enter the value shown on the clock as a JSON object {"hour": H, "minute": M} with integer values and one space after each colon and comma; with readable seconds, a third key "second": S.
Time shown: {"hour": 11, "minute": 4}
